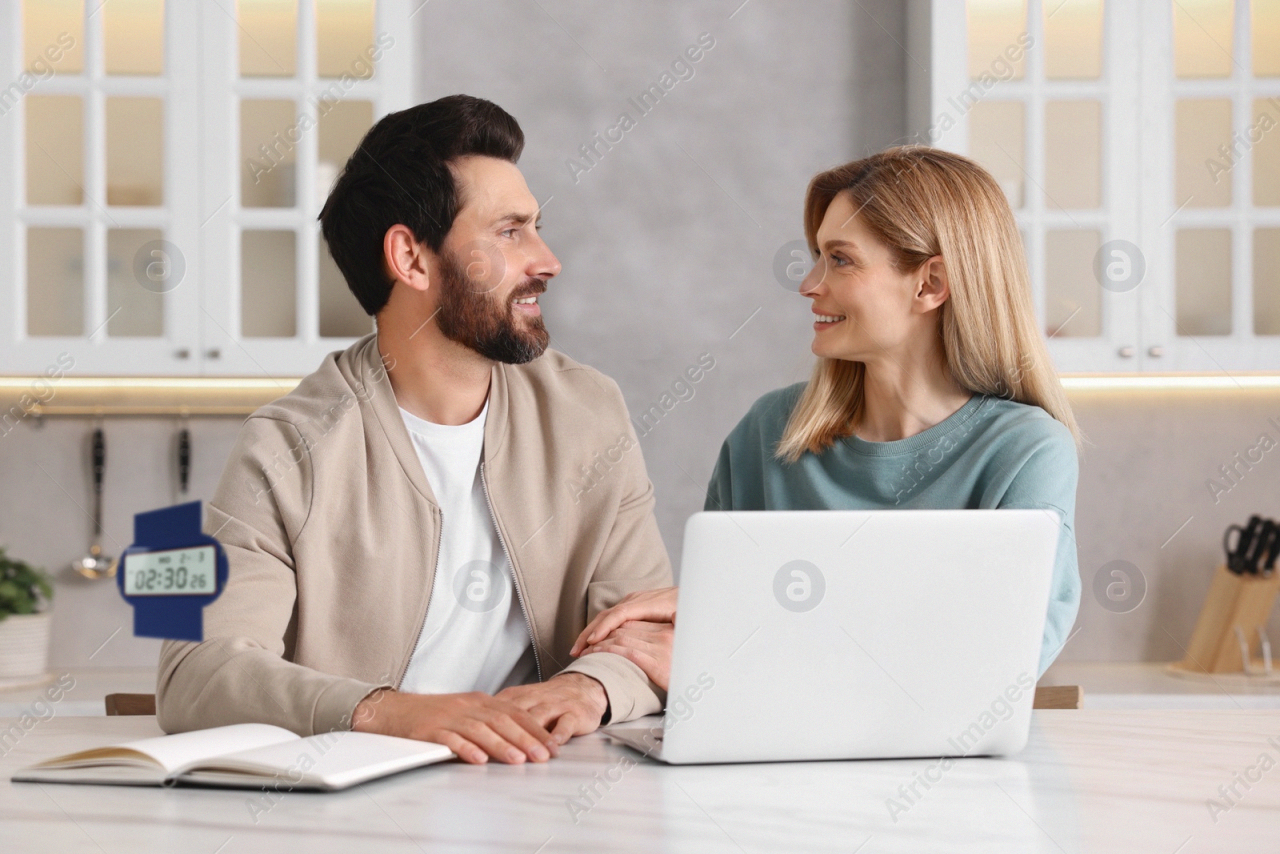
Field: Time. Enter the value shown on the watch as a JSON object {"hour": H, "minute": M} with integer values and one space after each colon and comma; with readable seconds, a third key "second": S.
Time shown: {"hour": 2, "minute": 30}
